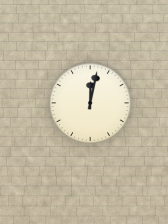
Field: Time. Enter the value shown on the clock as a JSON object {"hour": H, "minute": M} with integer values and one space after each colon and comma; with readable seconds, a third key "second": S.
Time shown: {"hour": 12, "minute": 2}
